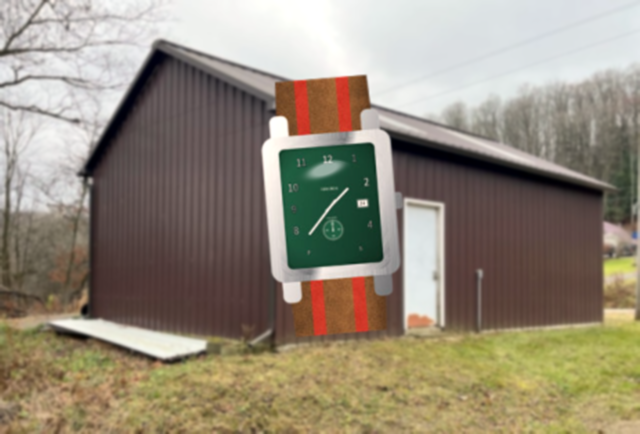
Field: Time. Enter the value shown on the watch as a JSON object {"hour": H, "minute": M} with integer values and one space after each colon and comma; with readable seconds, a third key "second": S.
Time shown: {"hour": 1, "minute": 37}
